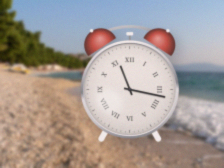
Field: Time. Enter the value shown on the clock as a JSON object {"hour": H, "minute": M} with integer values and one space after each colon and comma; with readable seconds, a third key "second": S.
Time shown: {"hour": 11, "minute": 17}
